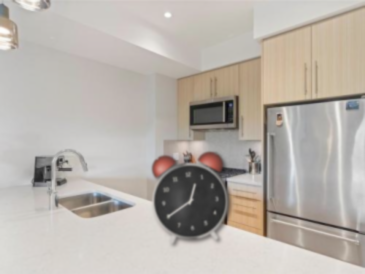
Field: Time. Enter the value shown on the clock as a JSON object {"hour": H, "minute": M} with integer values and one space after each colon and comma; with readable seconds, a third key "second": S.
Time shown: {"hour": 12, "minute": 40}
